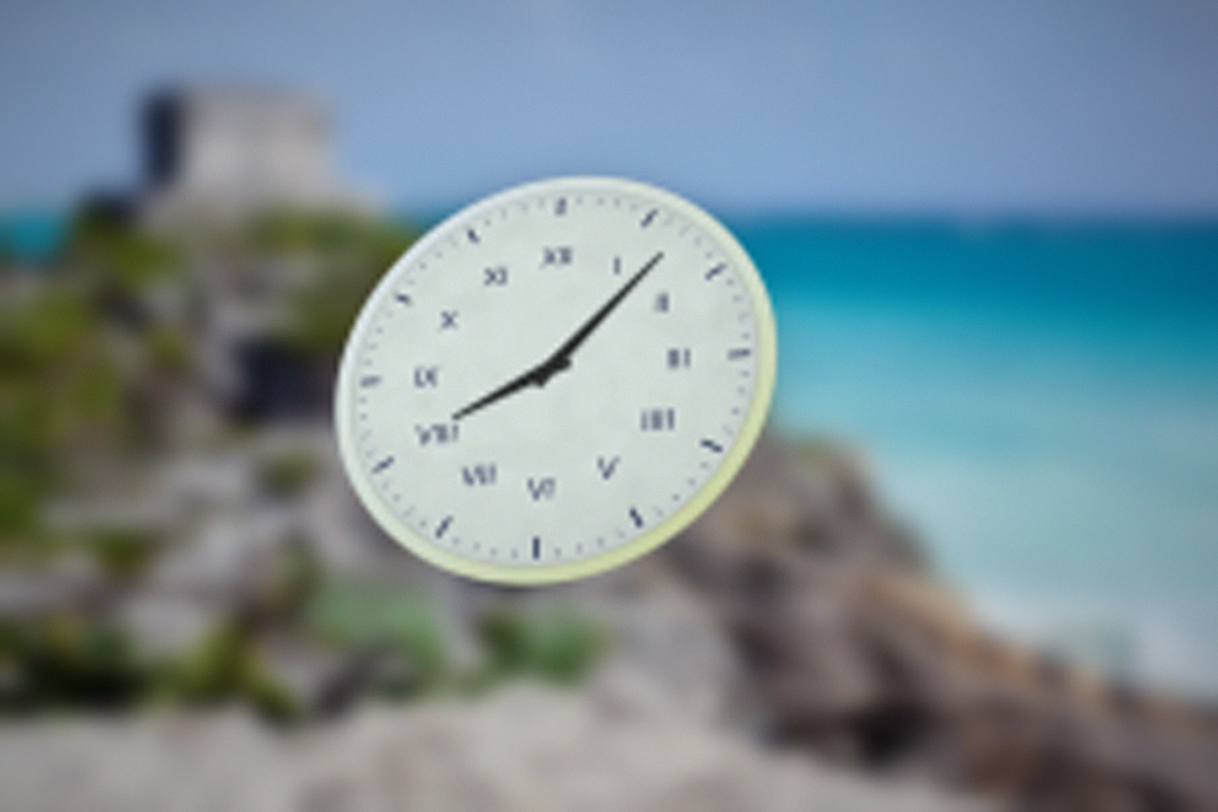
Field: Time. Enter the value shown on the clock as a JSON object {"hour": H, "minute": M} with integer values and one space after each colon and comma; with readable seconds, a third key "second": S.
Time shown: {"hour": 8, "minute": 7}
